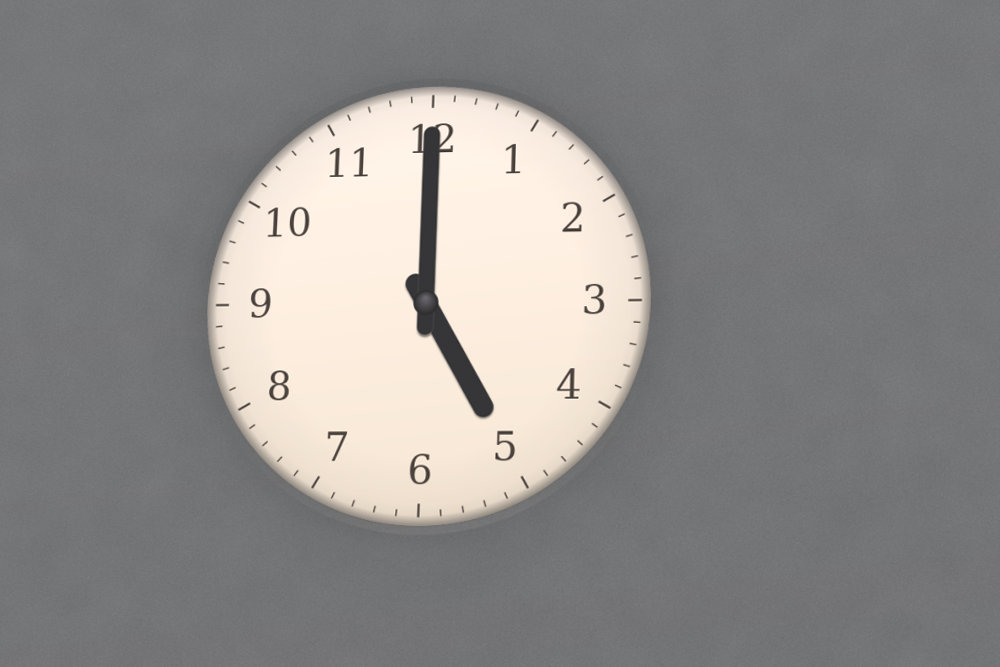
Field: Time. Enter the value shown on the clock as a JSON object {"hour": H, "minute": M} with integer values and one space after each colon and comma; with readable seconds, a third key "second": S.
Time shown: {"hour": 5, "minute": 0}
